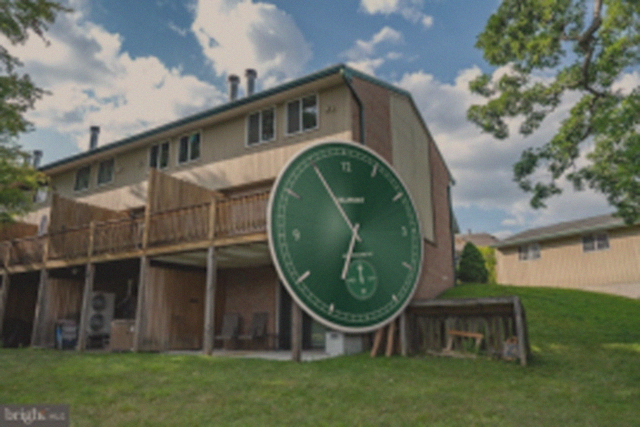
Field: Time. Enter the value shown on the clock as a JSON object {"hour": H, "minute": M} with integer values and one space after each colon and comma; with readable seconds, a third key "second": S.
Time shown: {"hour": 6, "minute": 55}
